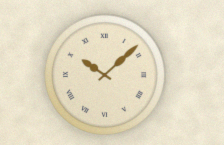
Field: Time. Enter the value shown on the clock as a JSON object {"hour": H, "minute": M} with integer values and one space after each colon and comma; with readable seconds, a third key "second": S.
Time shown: {"hour": 10, "minute": 8}
